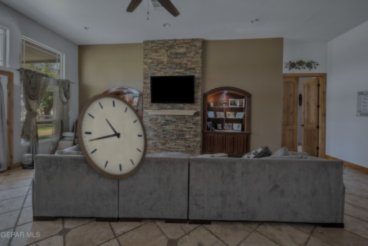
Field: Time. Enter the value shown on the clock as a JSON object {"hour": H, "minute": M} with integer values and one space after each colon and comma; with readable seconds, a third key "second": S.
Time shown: {"hour": 10, "minute": 43}
